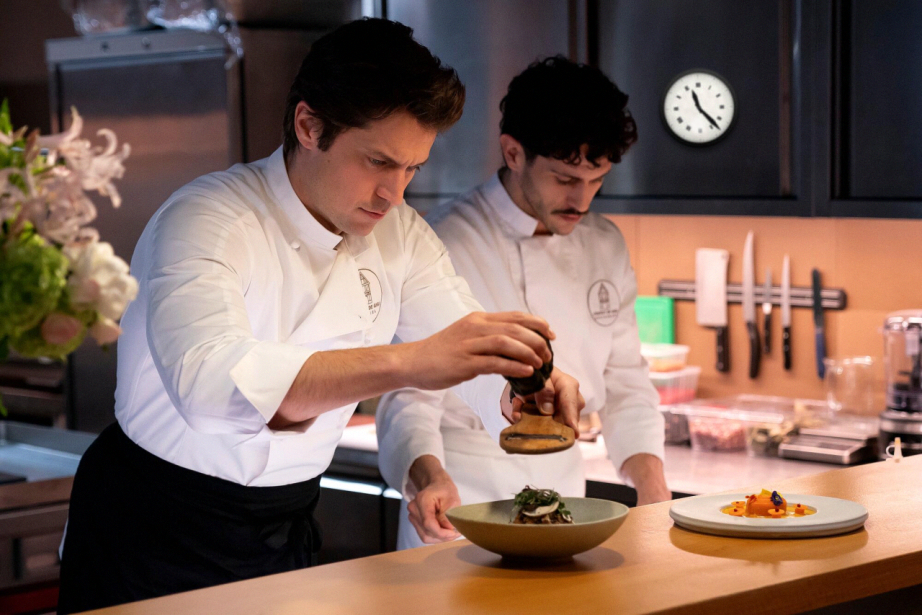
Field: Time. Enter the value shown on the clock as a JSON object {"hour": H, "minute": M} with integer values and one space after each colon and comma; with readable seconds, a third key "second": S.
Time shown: {"hour": 11, "minute": 23}
